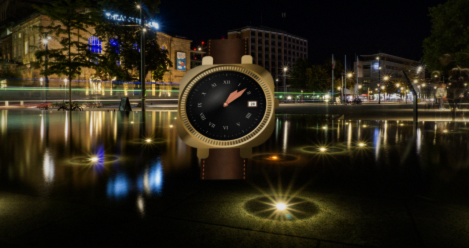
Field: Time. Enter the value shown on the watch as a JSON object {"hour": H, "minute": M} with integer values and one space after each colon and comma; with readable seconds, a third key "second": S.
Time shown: {"hour": 1, "minute": 8}
